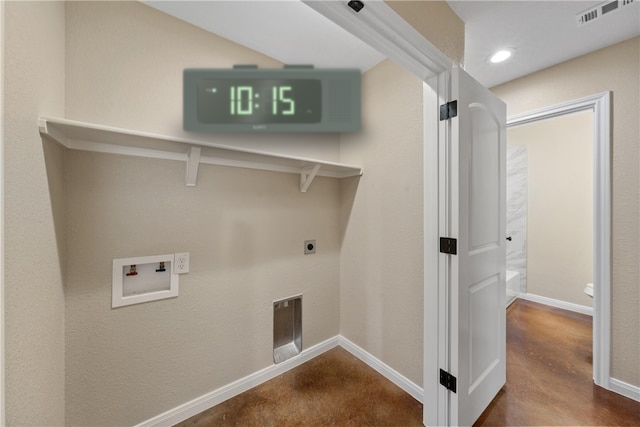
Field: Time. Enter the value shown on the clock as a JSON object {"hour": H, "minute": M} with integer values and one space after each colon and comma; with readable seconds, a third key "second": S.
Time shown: {"hour": 10, "minute": 15}
